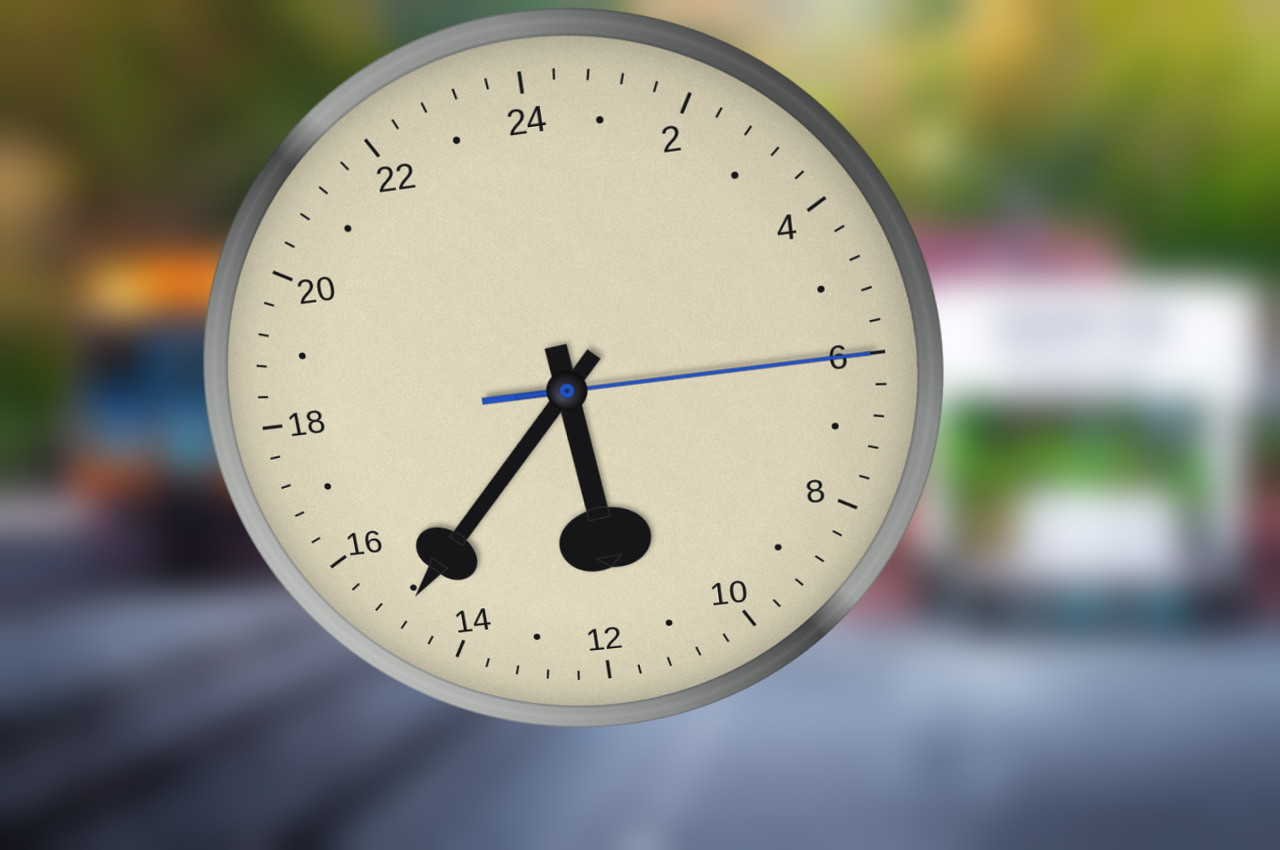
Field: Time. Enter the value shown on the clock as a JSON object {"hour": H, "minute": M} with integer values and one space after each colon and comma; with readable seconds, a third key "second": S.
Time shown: {"hour": 11, "minute": 37, "second": 15}
